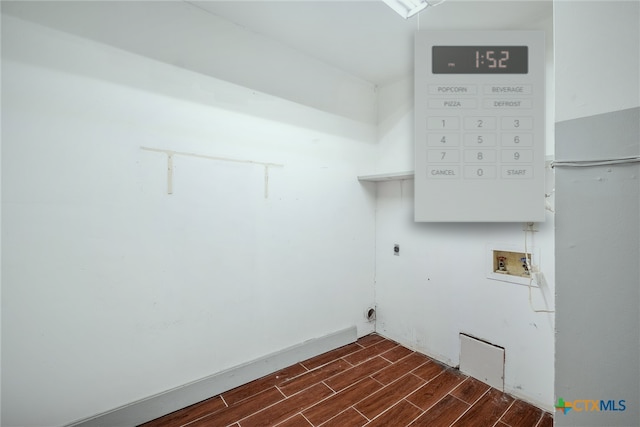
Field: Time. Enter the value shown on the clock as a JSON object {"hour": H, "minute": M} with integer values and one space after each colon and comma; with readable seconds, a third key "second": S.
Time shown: {"hour": 1, "minute": 52}
